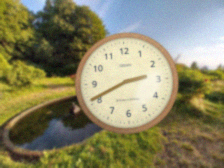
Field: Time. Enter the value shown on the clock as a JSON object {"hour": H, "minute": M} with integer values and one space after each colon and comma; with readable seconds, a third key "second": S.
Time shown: {"hour": 2, "minute": 41}
